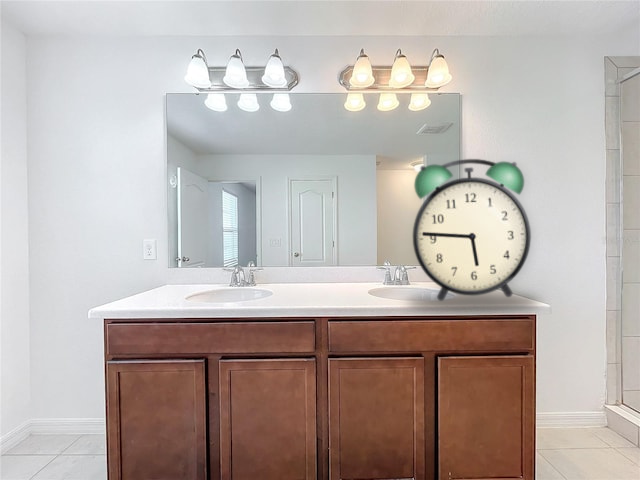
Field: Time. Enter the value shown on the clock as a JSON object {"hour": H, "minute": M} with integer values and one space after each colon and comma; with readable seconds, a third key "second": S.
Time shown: {"hour": 5, "minute": 46}
